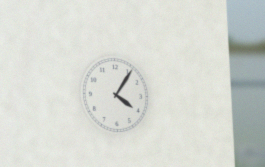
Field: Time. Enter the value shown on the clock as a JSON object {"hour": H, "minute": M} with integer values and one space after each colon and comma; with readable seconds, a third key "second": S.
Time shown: {"hour": 4, "minute": 6}
